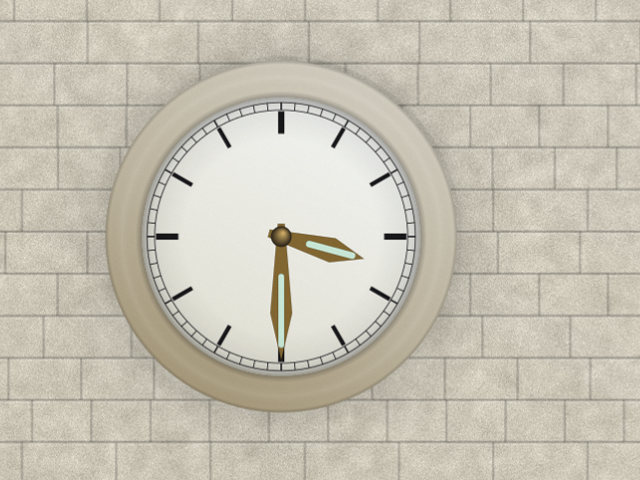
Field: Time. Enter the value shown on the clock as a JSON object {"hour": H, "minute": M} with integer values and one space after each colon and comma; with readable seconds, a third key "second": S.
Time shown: {"hour": 3, "minute": 30}
